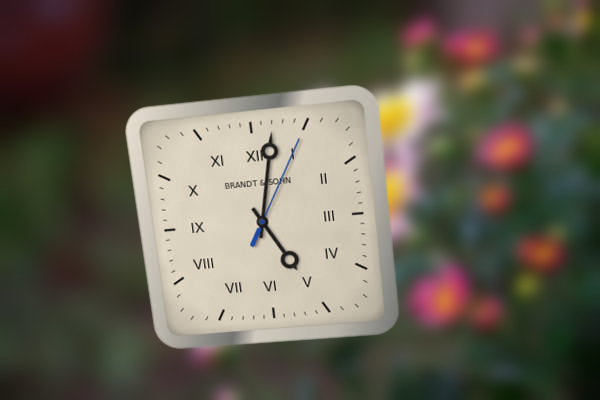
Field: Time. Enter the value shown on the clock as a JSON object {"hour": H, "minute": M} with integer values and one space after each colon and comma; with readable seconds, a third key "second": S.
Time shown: {"hour": 5, "minute": 2, "second": 5}
